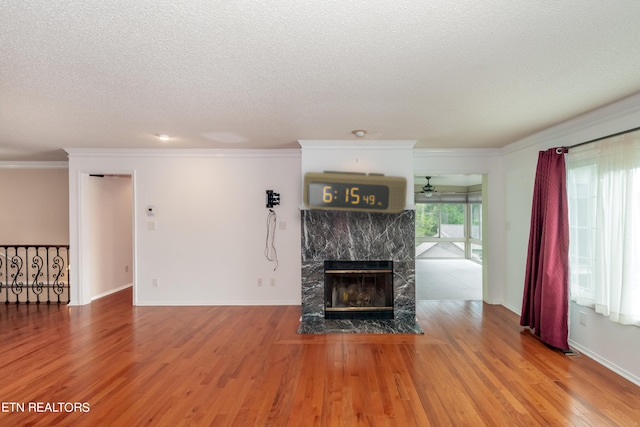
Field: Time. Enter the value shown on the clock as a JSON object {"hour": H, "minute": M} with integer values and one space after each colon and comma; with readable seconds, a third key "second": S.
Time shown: {"hour": 6, "minute": 15}
